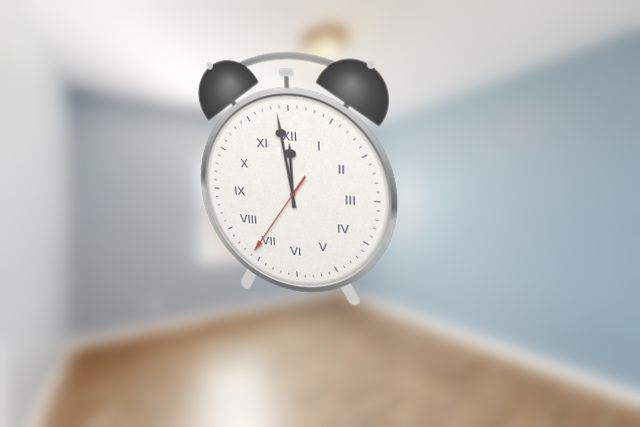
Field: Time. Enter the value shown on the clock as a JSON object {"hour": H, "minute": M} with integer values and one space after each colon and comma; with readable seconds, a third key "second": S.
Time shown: {"hour": 11, "minute": 58, "second": 36}
